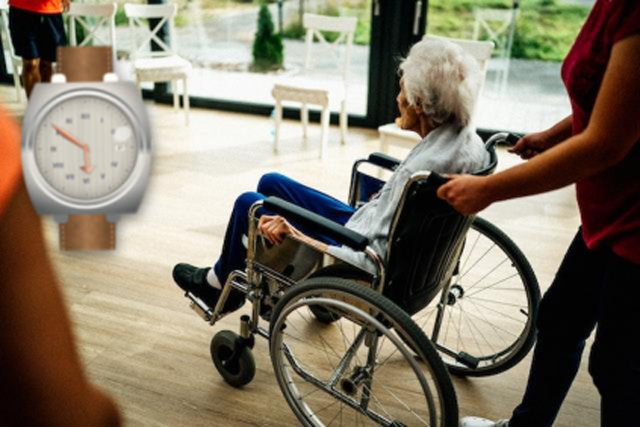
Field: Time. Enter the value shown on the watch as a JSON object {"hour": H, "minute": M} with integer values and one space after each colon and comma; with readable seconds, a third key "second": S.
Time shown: {"hour": 5, "minute": 51}
